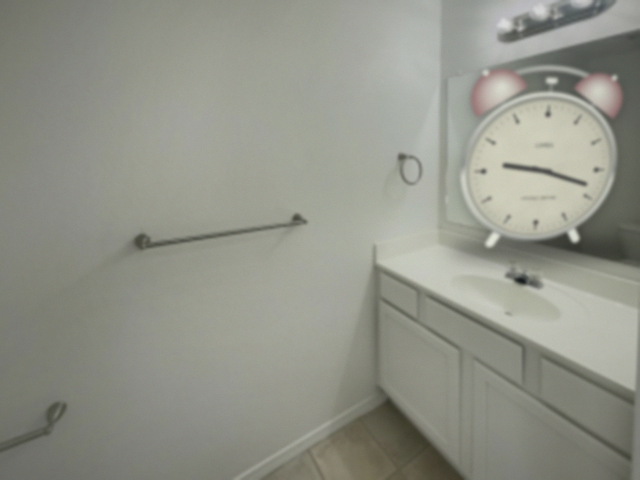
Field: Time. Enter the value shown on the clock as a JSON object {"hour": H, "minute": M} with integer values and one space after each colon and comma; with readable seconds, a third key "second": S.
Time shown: {"hour": 9, "minute": 18}
